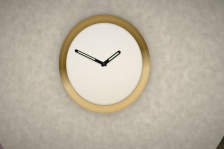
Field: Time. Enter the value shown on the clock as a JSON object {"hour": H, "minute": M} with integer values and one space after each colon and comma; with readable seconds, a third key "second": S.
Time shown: {"hour": 1, "minute": 49}
